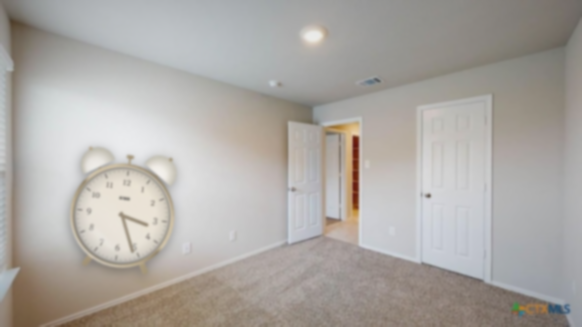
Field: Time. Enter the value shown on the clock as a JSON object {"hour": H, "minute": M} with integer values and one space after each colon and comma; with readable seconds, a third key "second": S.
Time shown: {"hour": 3, "minute": 26}
